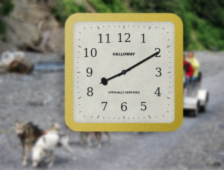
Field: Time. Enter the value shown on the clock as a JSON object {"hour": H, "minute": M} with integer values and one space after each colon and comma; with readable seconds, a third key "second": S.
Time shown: {"hour": 8, "minute": 10}
